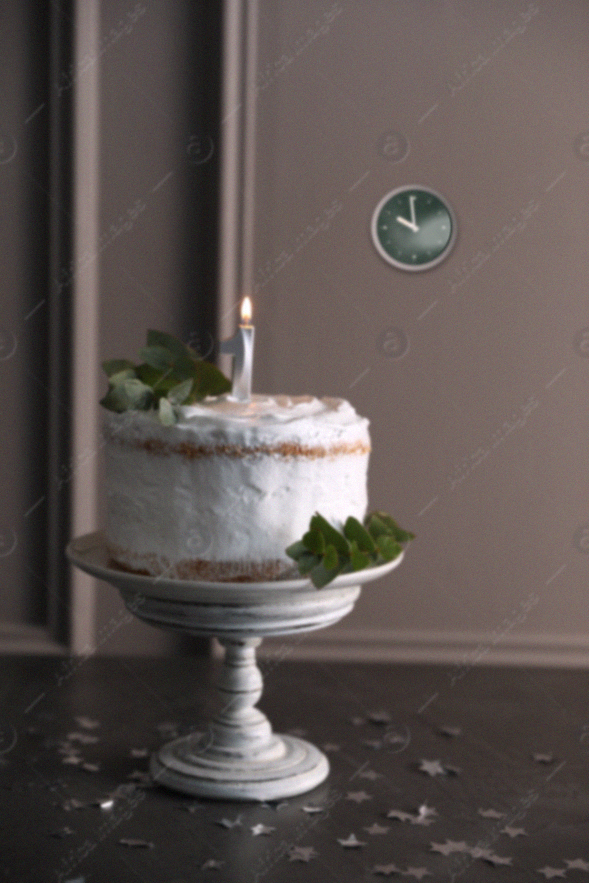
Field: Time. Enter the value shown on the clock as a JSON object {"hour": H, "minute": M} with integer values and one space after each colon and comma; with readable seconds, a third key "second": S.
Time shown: {"hour": 9, "minute": 59}
